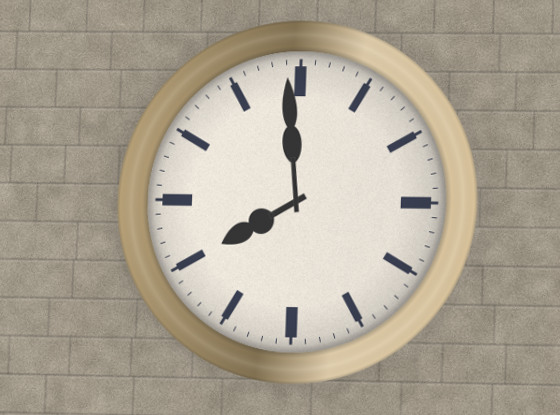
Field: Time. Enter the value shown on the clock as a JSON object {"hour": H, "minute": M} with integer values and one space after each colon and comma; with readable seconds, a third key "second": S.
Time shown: {"hour": 7, "minute": 59}
